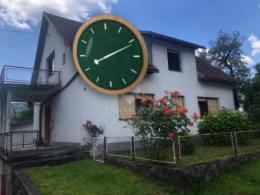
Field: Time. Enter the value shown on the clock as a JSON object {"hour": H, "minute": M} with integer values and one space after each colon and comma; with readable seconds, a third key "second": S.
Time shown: {"hour": 8, "minute": 11}
